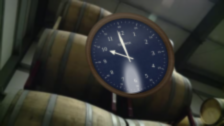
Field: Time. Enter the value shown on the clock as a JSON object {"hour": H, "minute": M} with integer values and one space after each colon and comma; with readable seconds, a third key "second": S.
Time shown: {"hour": 9, "minute": 59}
